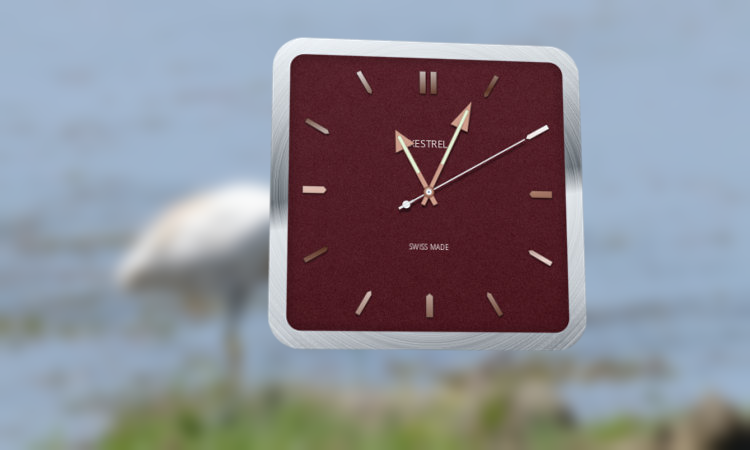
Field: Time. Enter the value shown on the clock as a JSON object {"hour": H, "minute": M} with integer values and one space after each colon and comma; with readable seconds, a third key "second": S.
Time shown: {"hour": 11, "minute": 4, "second": 10}
